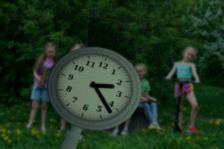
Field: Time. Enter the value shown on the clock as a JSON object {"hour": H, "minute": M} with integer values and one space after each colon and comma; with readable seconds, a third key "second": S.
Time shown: {"hour": 2, "minute": 22}
